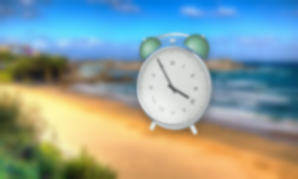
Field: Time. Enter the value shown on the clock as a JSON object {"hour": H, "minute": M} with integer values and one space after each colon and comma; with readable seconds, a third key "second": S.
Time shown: {"hour": 3, "minute": 55}
